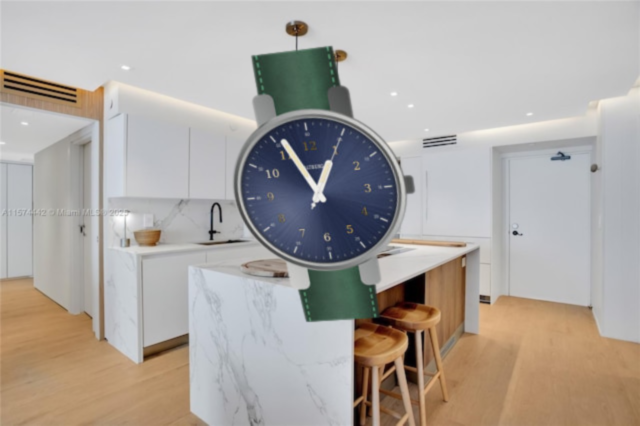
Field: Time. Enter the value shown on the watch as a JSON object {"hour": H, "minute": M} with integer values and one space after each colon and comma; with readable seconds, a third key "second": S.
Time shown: {"hour": 12, "minute": 56, "second": 5}
